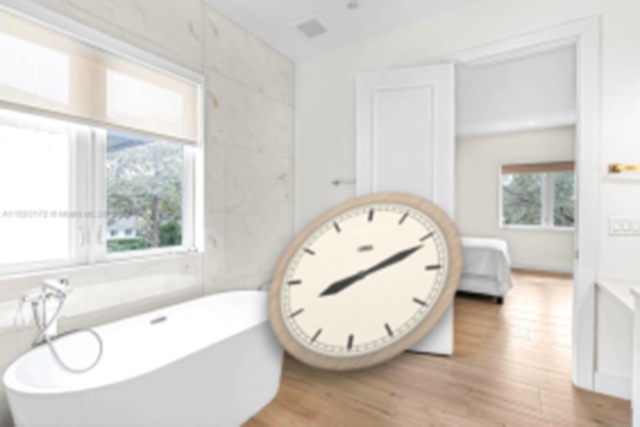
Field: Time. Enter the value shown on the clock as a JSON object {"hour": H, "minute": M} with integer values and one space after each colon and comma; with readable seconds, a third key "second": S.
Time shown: {"hour": 8, "minute": 11}
